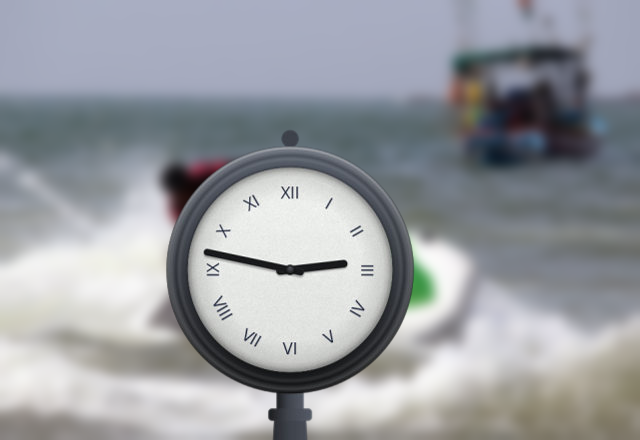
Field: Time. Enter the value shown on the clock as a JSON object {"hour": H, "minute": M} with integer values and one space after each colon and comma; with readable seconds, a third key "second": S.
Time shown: {"hour": 2, "minute": 47}
